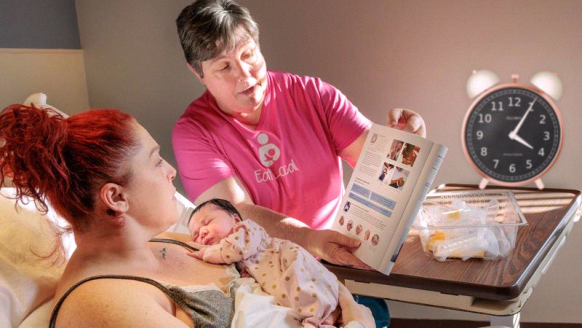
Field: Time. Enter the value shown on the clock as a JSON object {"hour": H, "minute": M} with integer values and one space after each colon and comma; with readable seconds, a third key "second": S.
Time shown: {"hour": 4, "minute": 5}
